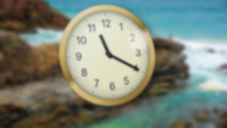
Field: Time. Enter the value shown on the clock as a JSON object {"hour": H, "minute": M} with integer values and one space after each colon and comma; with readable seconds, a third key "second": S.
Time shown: {"hour": 11, "minute": 20}
